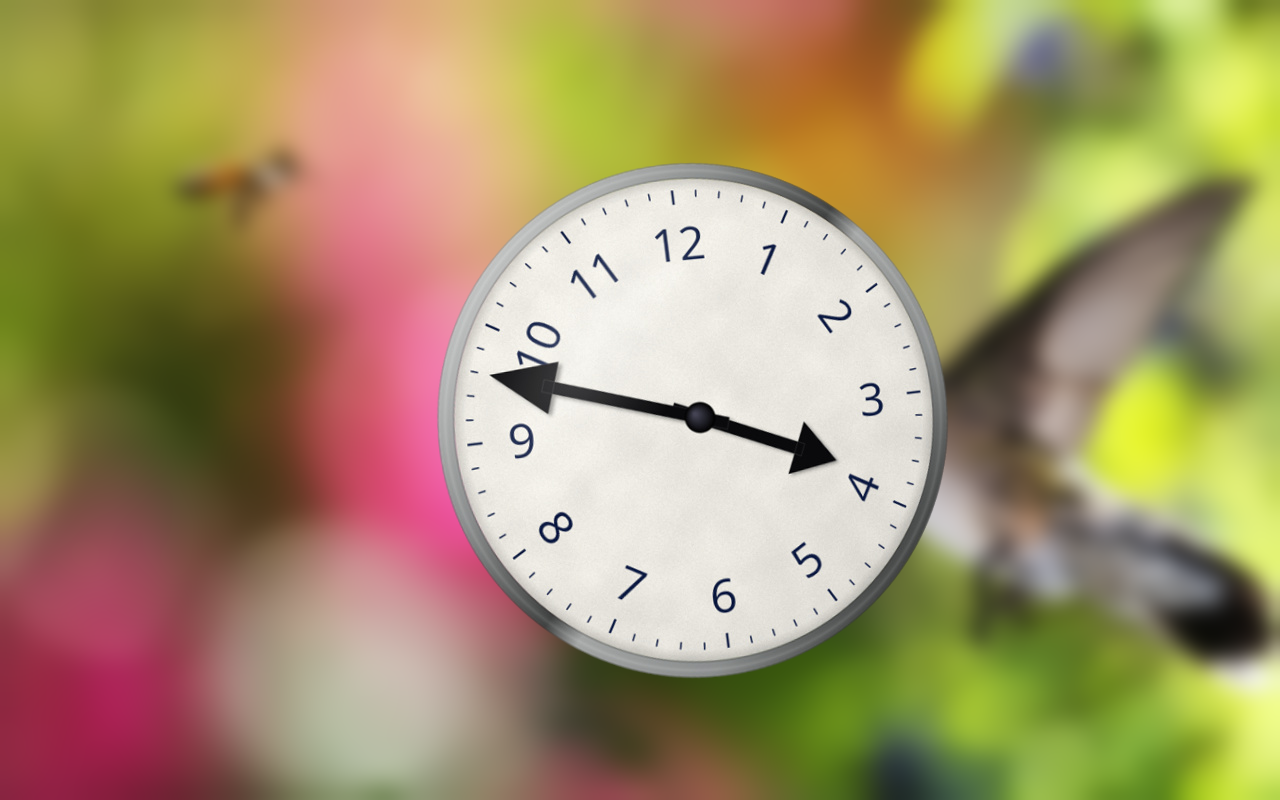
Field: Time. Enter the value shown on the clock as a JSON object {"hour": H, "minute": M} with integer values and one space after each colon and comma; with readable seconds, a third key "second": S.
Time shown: {"hour": 3, "minute": 48}
